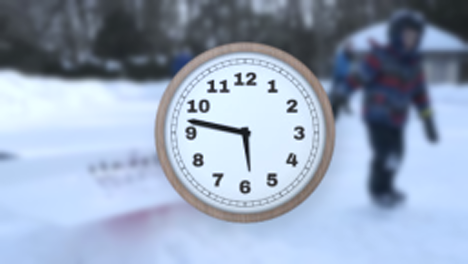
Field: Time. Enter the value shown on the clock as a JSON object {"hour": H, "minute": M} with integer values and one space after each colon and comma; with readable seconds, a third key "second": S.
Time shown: {"hour": 5, "minute": 47}
